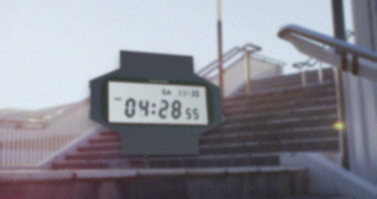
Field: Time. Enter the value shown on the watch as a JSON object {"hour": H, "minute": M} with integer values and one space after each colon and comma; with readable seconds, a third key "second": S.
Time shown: {"hour": 4, "minute": 28, "second": 55}
